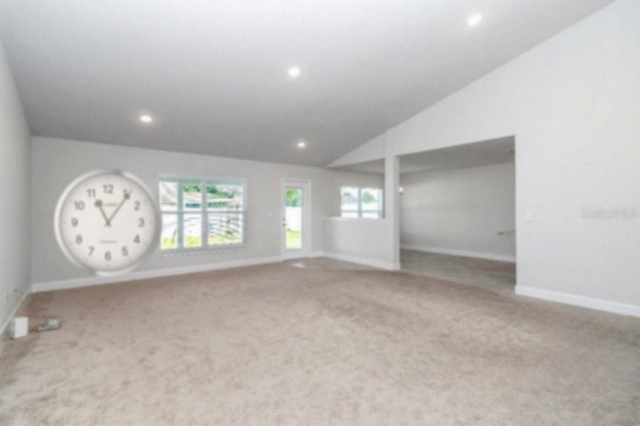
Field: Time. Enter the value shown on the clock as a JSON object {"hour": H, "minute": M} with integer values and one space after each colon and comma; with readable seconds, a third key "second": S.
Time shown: {"hour": 11, "minute": 6}
